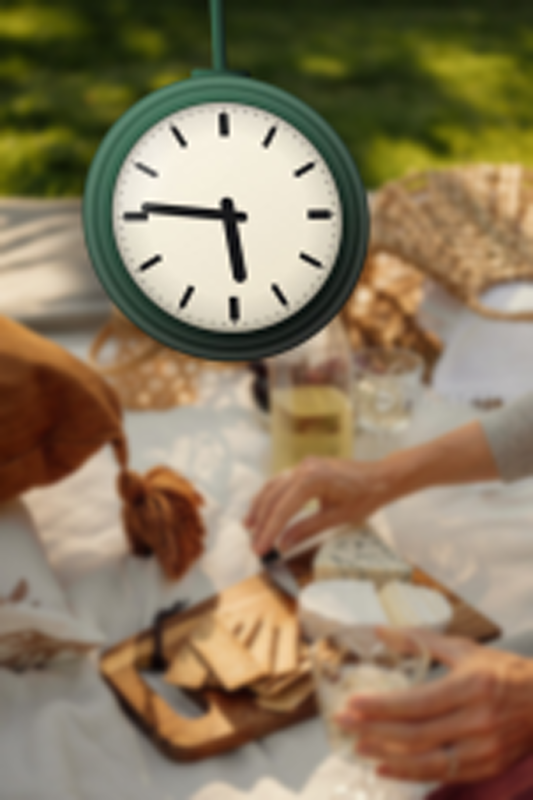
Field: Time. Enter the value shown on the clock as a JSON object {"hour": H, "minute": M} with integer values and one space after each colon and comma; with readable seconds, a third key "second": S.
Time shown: {"hour": 5, "minute": 46}
